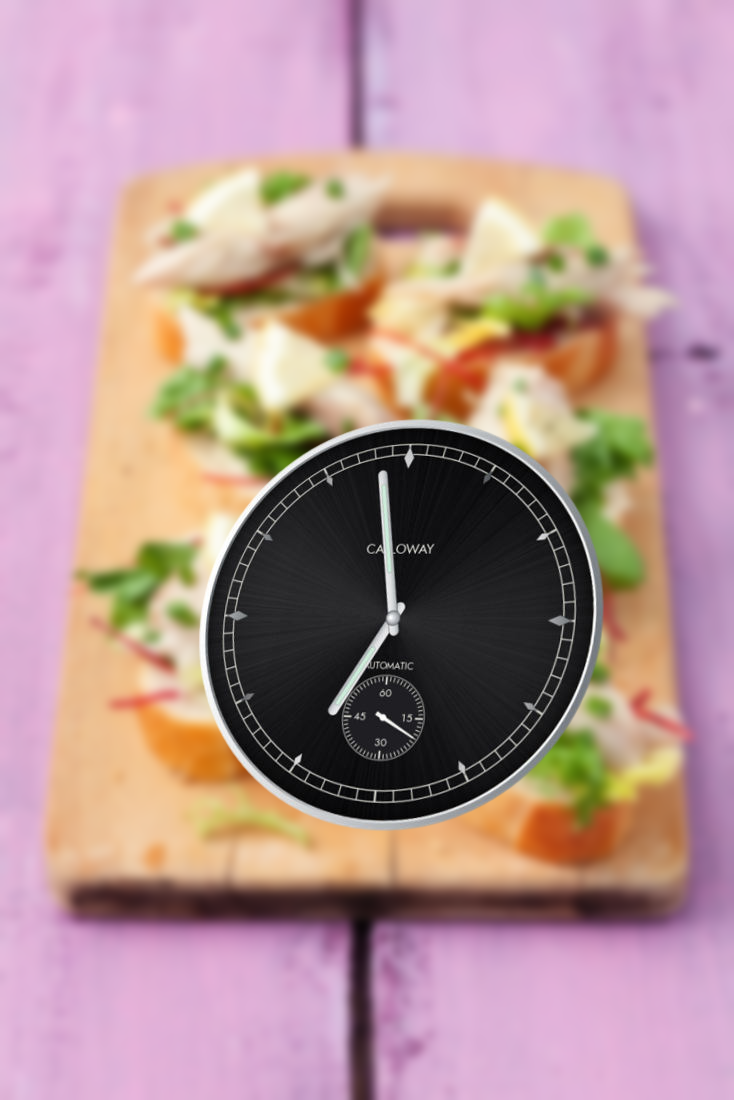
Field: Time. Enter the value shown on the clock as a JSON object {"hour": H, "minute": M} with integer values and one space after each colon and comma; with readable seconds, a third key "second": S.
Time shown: {"hour": 6, "minute": 58, "second": 20}
